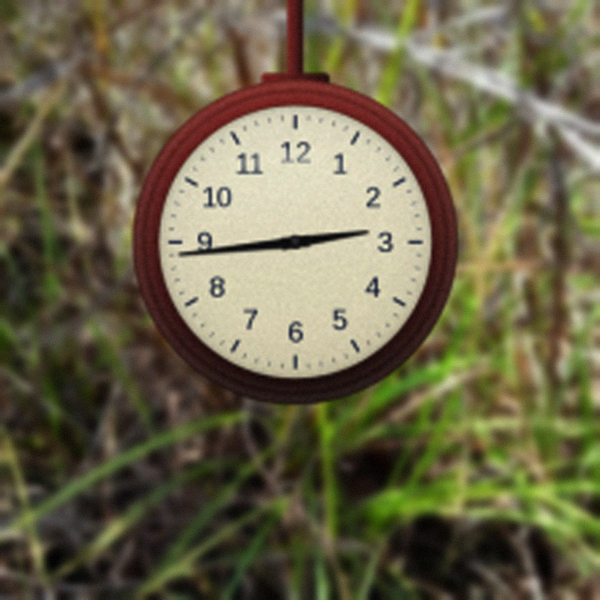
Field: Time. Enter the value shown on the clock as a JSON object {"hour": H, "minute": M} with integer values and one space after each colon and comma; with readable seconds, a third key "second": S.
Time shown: {"hour": 2, "minute": 44}
